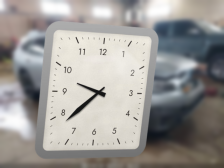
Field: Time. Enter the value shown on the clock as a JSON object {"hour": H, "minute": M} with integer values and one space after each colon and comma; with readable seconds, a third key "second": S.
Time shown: {"hour": 9, "minute": 38}
